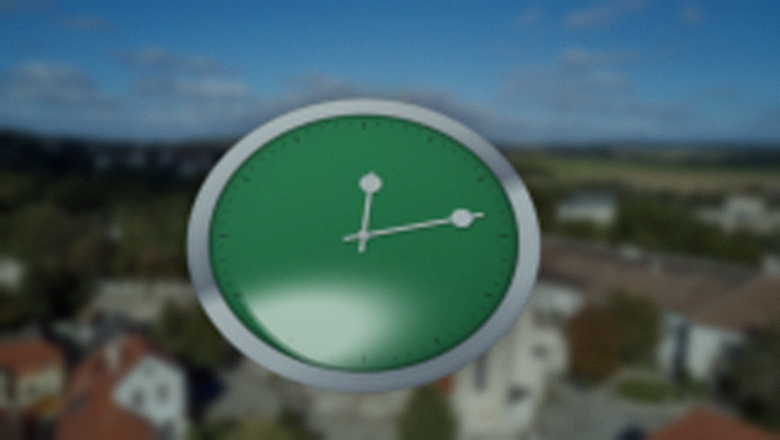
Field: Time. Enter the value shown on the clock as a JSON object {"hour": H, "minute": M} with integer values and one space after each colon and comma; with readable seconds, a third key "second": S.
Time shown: {"hour": 12, "minute": 13}
